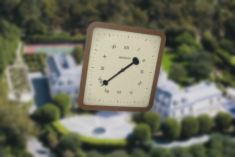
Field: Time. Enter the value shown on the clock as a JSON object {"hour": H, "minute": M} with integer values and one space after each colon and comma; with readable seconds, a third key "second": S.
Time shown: {"hour": 1, "minute": 38}
